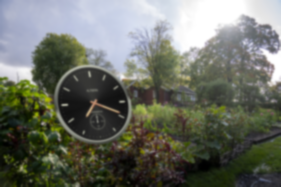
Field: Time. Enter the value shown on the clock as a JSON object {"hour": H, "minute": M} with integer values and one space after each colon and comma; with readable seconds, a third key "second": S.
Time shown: {"hour": 7, "minute": 19}
